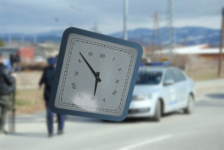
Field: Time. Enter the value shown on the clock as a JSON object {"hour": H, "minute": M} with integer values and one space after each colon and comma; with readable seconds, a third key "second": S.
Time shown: {"hour": 5, "minute": 52}
